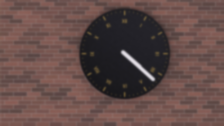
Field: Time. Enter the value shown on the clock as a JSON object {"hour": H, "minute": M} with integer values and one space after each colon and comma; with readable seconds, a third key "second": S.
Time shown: {"hour": 4, "minute": 22}
